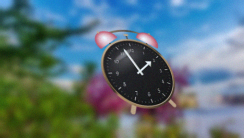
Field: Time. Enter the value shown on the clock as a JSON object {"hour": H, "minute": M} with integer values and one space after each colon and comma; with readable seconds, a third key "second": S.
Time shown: {"hour": 1, "minute": 57}
